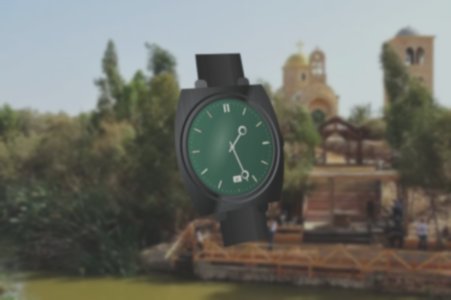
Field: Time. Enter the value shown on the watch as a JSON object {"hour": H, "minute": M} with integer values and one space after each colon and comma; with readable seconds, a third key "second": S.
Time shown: {"hour": 1, "minute": 27}
